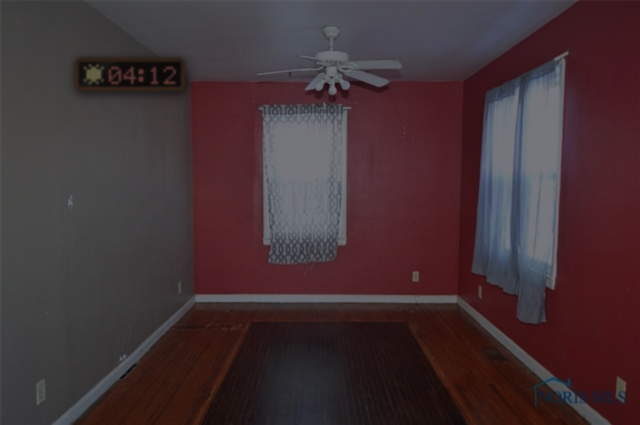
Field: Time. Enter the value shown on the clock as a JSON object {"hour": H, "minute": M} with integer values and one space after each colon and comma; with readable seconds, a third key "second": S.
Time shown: {"hour": 4, "minute": 12}
